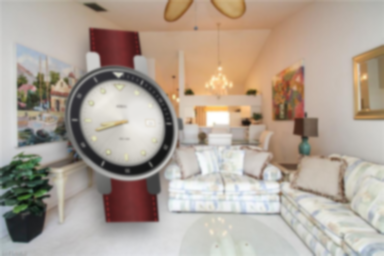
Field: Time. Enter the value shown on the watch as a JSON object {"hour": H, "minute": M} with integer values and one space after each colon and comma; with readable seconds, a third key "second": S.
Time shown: {"hour": 8, "minute": 42}
